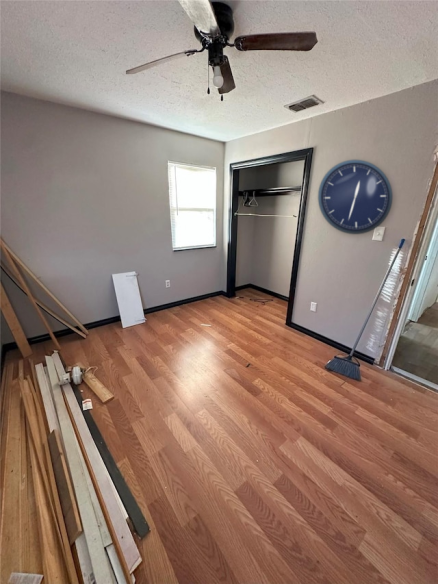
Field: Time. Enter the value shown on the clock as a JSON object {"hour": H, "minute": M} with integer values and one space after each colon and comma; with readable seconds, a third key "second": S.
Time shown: {"hour": 12, "minute": 33}
